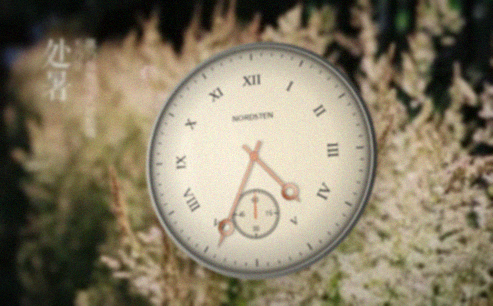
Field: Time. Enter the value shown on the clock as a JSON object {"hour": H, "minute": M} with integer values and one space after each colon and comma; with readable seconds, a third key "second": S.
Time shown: {"hour": 4, "minute": 34}
